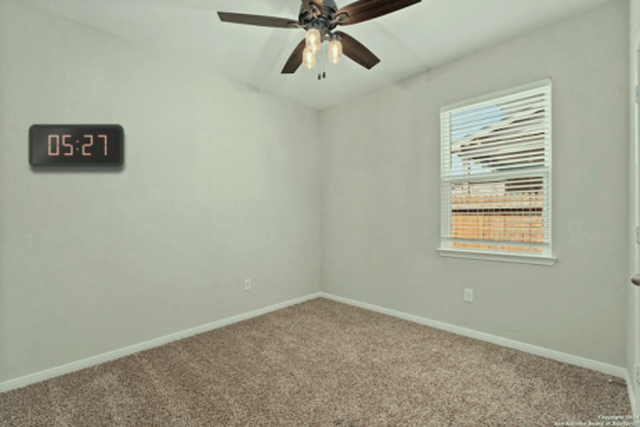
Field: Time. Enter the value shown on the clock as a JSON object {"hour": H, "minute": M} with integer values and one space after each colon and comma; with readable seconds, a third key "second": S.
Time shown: {"hour": 5, "minute": 27}
